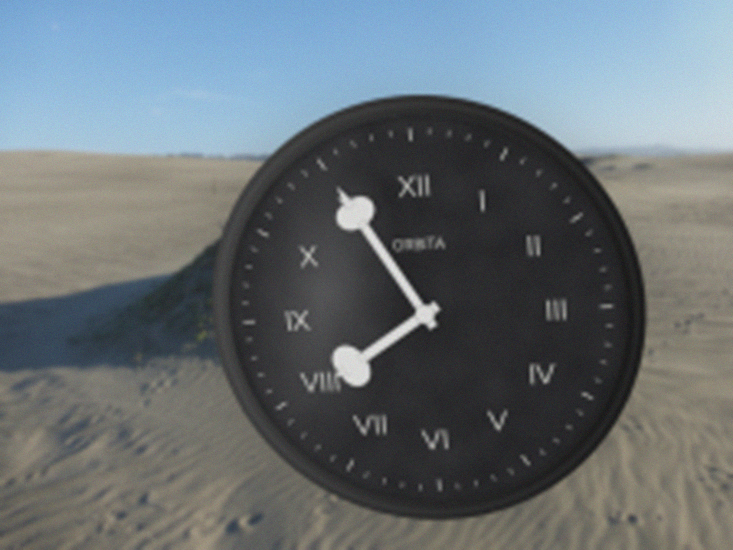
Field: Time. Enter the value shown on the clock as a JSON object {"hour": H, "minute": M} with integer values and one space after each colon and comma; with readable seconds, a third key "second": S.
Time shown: {"hour": 7, "minute": 55}
